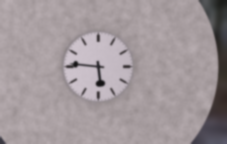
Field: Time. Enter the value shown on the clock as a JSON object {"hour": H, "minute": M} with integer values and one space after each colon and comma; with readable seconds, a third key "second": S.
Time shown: {"hour": 5, "minute": 46}
